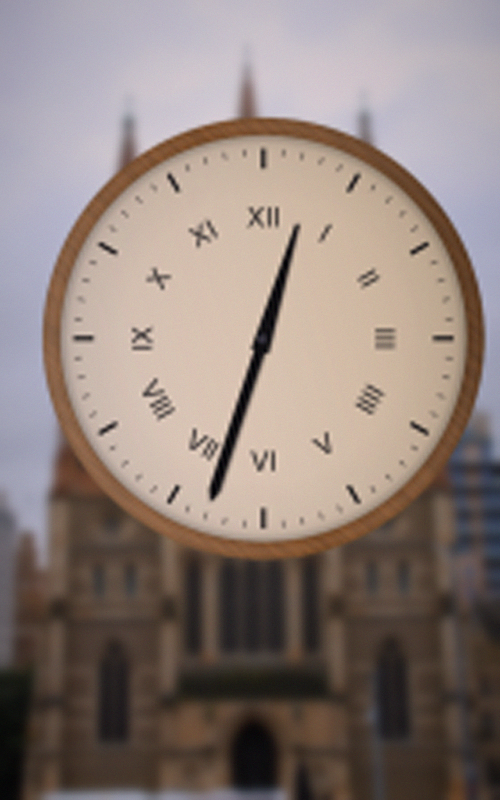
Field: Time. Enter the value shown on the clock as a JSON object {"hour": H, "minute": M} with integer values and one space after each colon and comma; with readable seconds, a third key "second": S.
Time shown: {"hour": 12, "minute": 33}
